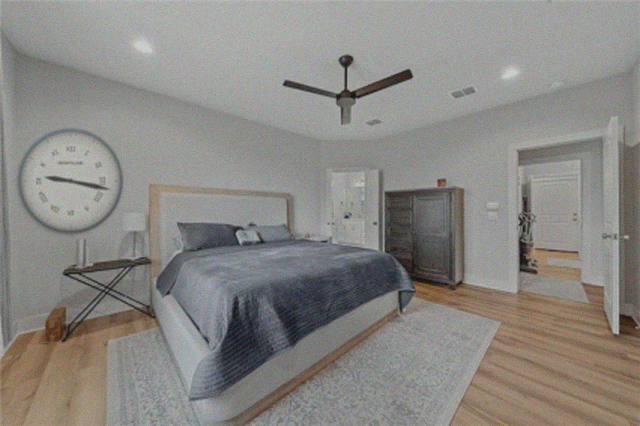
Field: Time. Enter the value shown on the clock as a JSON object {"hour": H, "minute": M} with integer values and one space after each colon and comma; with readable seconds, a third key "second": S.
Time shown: {"hour": 9, "minute": 17}
